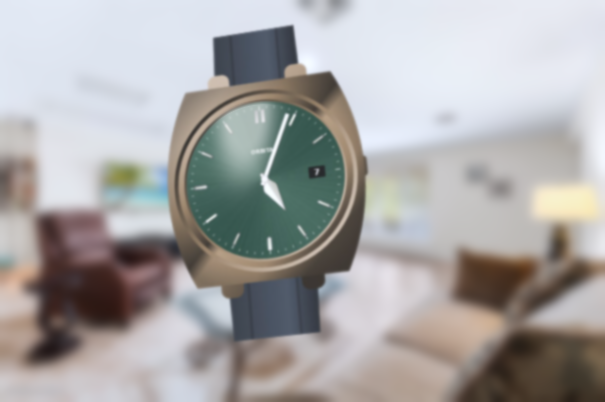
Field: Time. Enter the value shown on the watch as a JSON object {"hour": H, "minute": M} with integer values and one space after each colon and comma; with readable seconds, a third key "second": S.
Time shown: {"hour": 5, "minute": 4}
